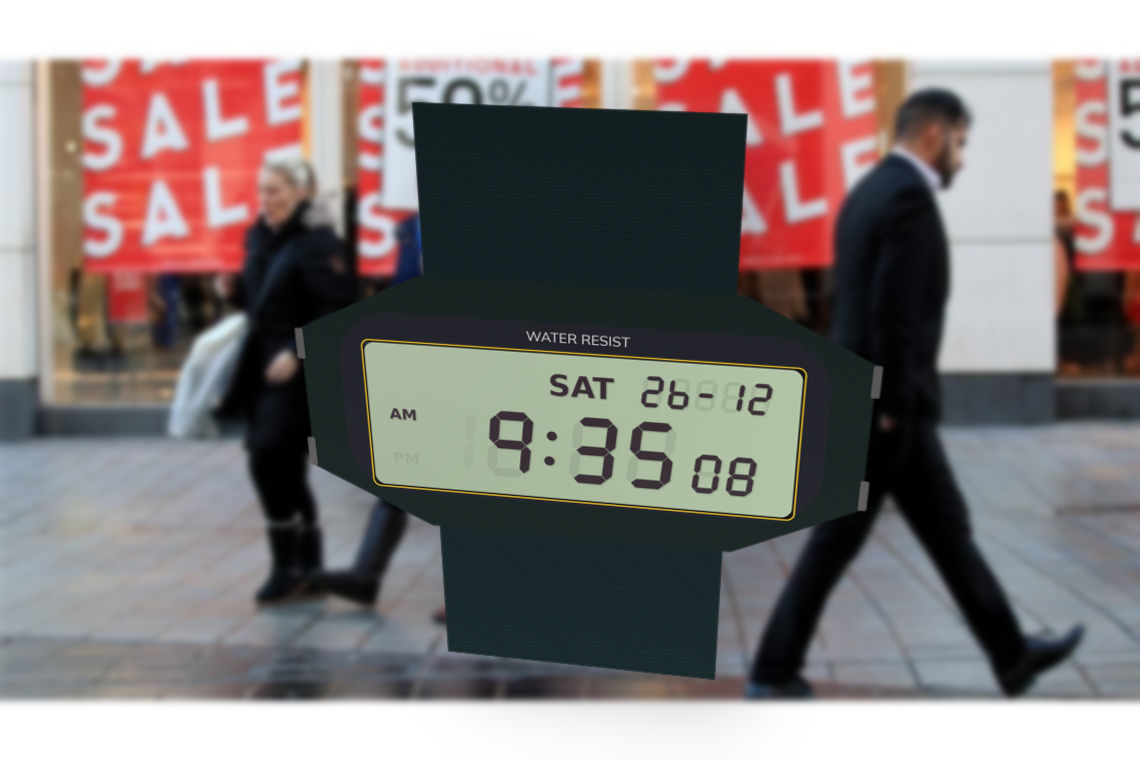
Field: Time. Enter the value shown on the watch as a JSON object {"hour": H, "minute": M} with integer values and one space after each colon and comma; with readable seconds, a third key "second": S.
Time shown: {"hour": 9, "minute": 35, "second": 8}
